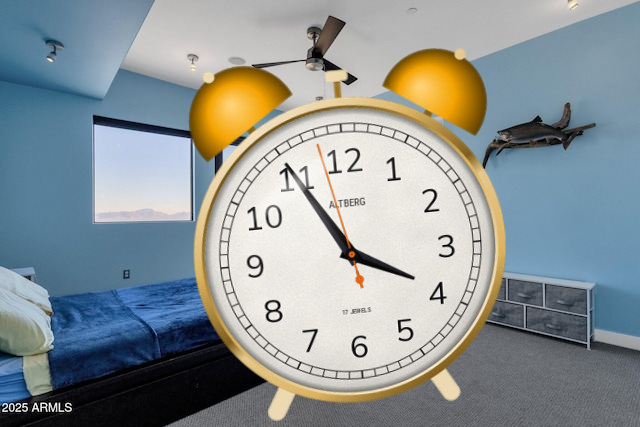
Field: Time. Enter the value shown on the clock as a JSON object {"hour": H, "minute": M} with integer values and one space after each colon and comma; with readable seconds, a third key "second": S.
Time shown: {"hour": 3, "minute": 54, "second": 58}
